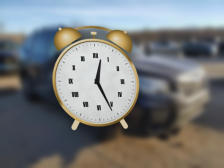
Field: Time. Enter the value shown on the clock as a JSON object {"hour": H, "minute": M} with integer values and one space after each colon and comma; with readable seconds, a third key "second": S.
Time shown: {"hour": 12, "minute": 26}
